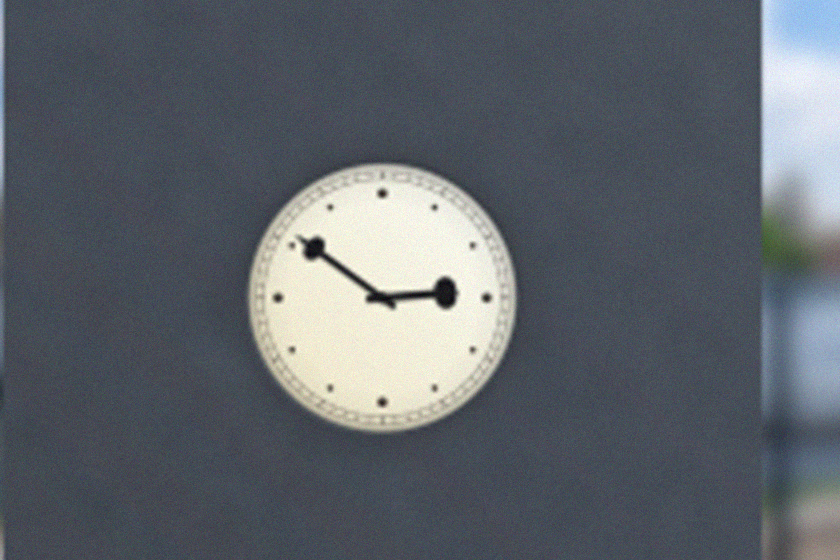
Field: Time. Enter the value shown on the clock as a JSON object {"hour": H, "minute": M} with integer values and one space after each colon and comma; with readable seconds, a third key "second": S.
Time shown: {"hour": 2, "minute": 51}
